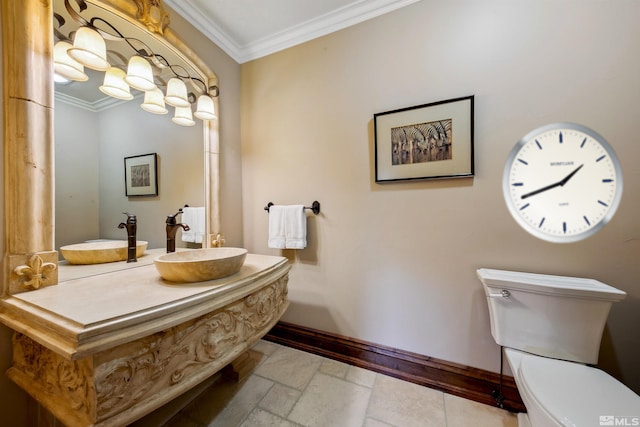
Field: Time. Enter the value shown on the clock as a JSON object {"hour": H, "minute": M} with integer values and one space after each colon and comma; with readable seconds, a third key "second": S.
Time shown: {"hour": 1, "minute": 42}
